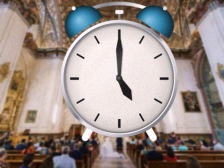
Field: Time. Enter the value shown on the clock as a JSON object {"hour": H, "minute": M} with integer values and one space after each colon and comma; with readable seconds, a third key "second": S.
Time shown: {"hour": 5, "minute": 0}
